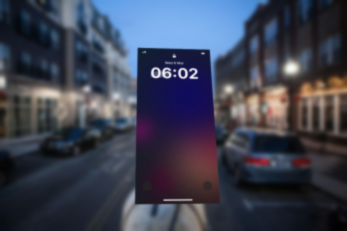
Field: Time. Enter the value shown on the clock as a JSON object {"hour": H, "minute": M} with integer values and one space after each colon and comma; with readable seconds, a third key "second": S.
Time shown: {"hour": 6, "minute": 2}
